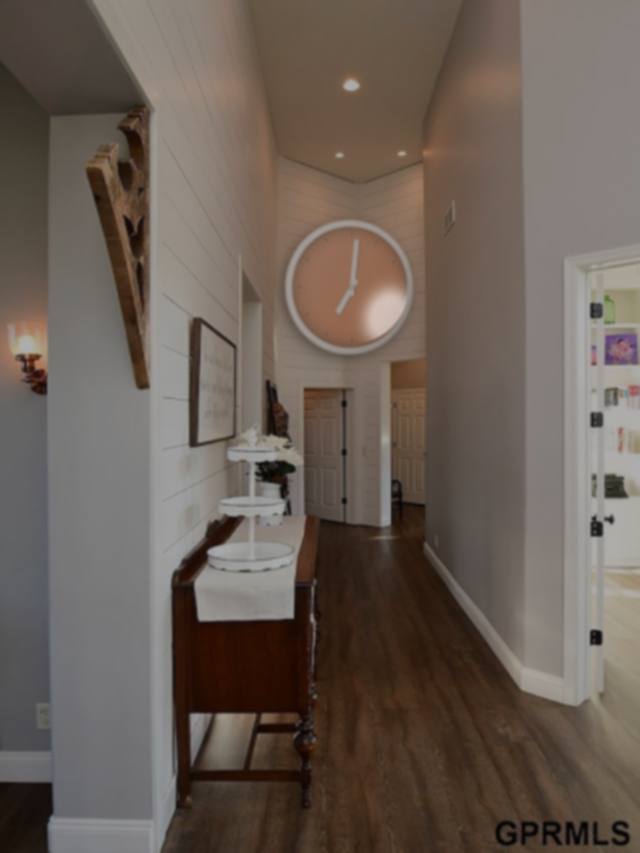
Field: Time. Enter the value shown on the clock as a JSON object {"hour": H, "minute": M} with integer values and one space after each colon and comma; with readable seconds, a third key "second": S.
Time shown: {"hour": 7, "minute": 1}
